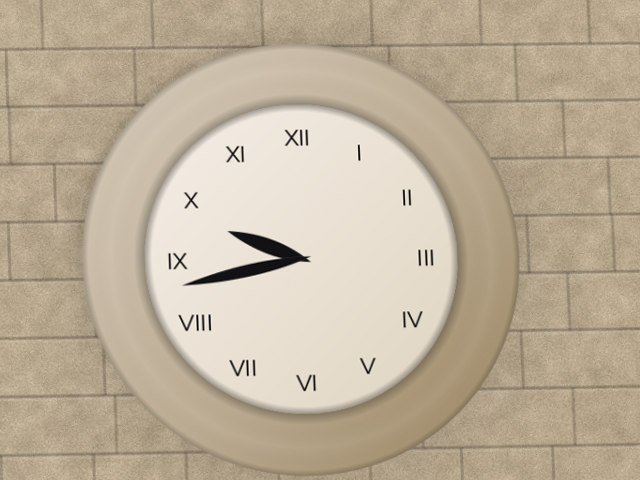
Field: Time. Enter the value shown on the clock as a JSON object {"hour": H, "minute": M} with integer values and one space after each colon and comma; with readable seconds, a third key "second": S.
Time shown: {"hour": 9, "minute": 43}
